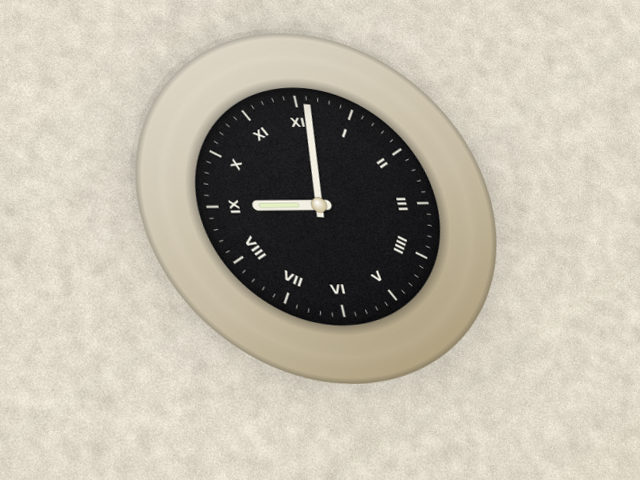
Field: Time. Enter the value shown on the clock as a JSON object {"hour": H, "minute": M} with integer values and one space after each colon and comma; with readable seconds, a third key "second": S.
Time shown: {"hour": 9, "minute": 1}
